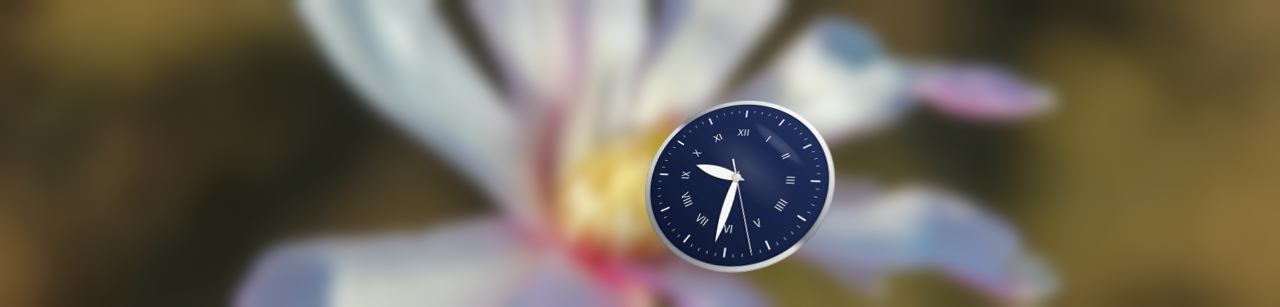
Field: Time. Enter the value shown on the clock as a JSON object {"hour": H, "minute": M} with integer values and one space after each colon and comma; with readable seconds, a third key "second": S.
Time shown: {"hour": 9, "minute": 31, "second": 27}
